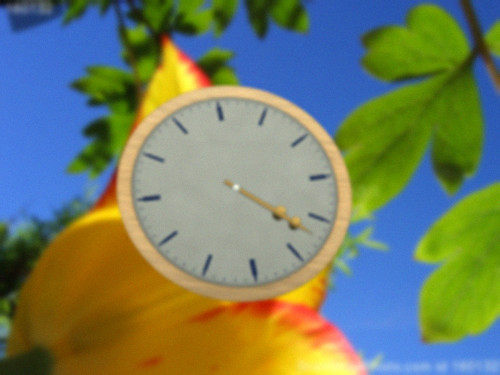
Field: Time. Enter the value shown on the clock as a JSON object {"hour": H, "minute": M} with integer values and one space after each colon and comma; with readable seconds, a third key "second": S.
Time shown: {"hour": 4, "minute": 22}
